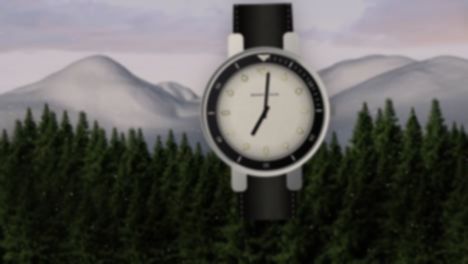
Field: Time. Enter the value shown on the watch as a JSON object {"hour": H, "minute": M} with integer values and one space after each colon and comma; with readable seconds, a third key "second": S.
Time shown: {"hour": 7, "minute": 1}
